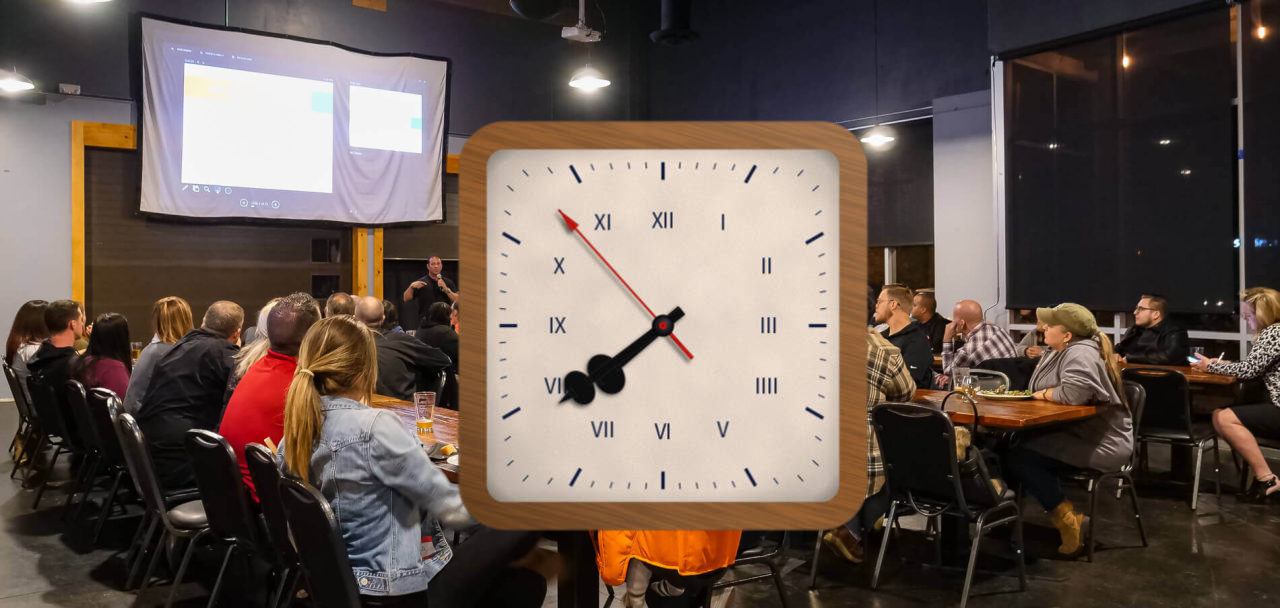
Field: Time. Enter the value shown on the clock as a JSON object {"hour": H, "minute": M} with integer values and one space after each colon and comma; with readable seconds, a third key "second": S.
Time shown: {"hour": 7, "minute": 38, "second": 53}
